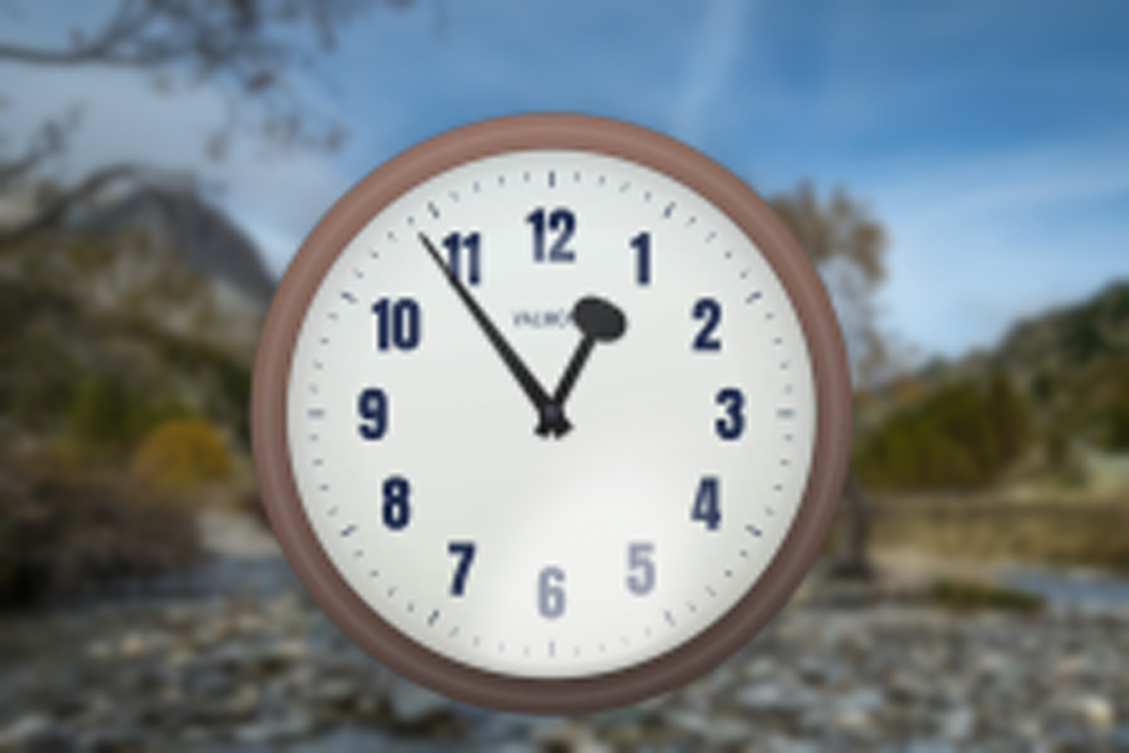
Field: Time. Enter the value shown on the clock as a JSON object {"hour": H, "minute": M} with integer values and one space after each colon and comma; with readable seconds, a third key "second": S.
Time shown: {"hour": 12, "minute": 54}
